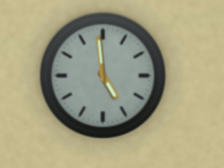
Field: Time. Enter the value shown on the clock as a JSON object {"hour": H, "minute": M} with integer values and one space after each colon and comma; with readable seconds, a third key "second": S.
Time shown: {"hour": 4, "minute": 59}
